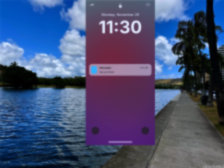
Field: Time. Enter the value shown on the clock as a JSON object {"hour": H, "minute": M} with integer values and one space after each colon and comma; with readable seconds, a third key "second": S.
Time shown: {"hour": 11, "minute": 30}
